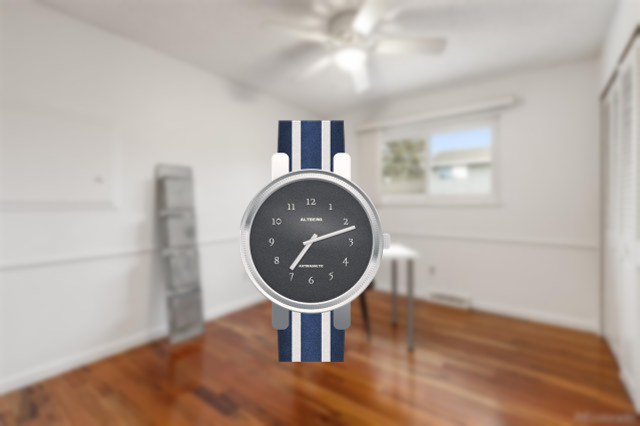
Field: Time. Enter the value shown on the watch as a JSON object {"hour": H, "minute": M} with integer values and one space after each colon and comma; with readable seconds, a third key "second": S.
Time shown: {"hour": 7, "minute": 12}
